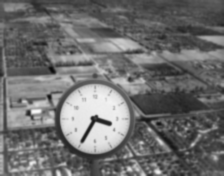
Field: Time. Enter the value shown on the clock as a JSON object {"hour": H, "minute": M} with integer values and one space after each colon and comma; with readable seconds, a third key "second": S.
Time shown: {"hour": 3, "minute": 35}
